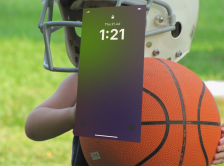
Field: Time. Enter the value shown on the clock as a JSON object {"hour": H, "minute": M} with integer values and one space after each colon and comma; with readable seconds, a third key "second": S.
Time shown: {"hour": 1, "minute": 21}
